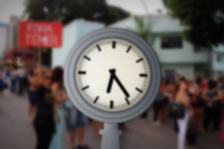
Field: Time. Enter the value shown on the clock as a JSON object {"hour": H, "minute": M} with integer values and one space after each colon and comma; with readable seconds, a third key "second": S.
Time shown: {"hour": 6, "minute": 24}
